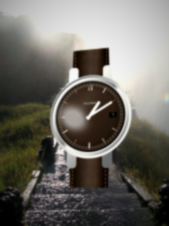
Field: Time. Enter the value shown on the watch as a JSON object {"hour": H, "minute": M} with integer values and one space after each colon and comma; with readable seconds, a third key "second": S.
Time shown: {"hour": 1, "minute": 10}
